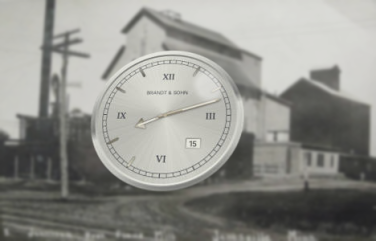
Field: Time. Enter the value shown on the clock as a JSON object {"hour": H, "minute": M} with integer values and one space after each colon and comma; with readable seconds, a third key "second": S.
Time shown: {"hour": 8, "minute": 12}
